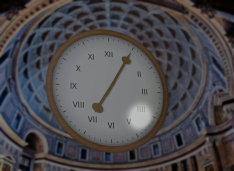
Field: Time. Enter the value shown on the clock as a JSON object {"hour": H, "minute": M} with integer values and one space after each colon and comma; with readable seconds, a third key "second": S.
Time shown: {"hour": 7, "minute": 5}
